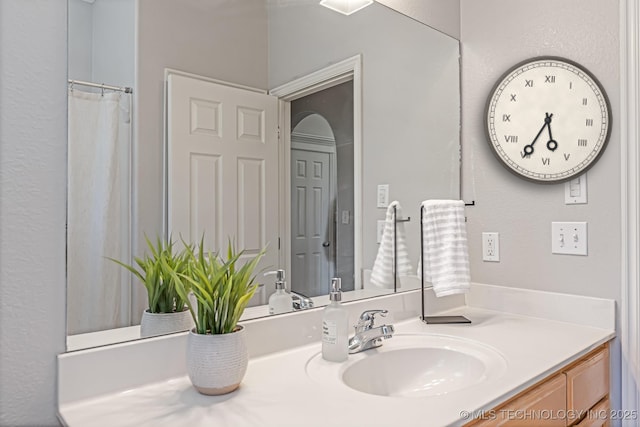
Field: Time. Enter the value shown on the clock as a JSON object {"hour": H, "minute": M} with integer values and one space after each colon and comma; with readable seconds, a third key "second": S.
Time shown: {"hour": 5, "minute": 35}
